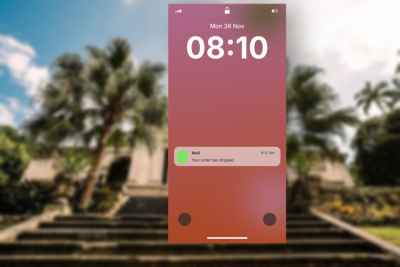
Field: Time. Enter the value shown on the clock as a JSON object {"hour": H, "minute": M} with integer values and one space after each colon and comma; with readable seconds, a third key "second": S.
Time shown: {"hour": 8, "minute": 10}
